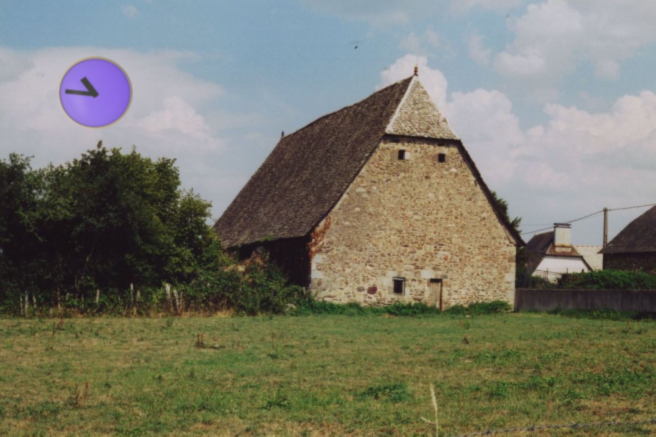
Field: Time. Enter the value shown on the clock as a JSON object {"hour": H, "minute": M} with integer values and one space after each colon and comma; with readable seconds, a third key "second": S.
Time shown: {"hour": 10, "minute": 46}
